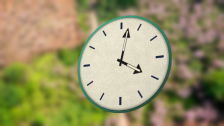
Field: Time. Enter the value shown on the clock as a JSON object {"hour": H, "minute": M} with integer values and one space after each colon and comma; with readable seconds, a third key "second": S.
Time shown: {"hour": 4, "minute": 2}
